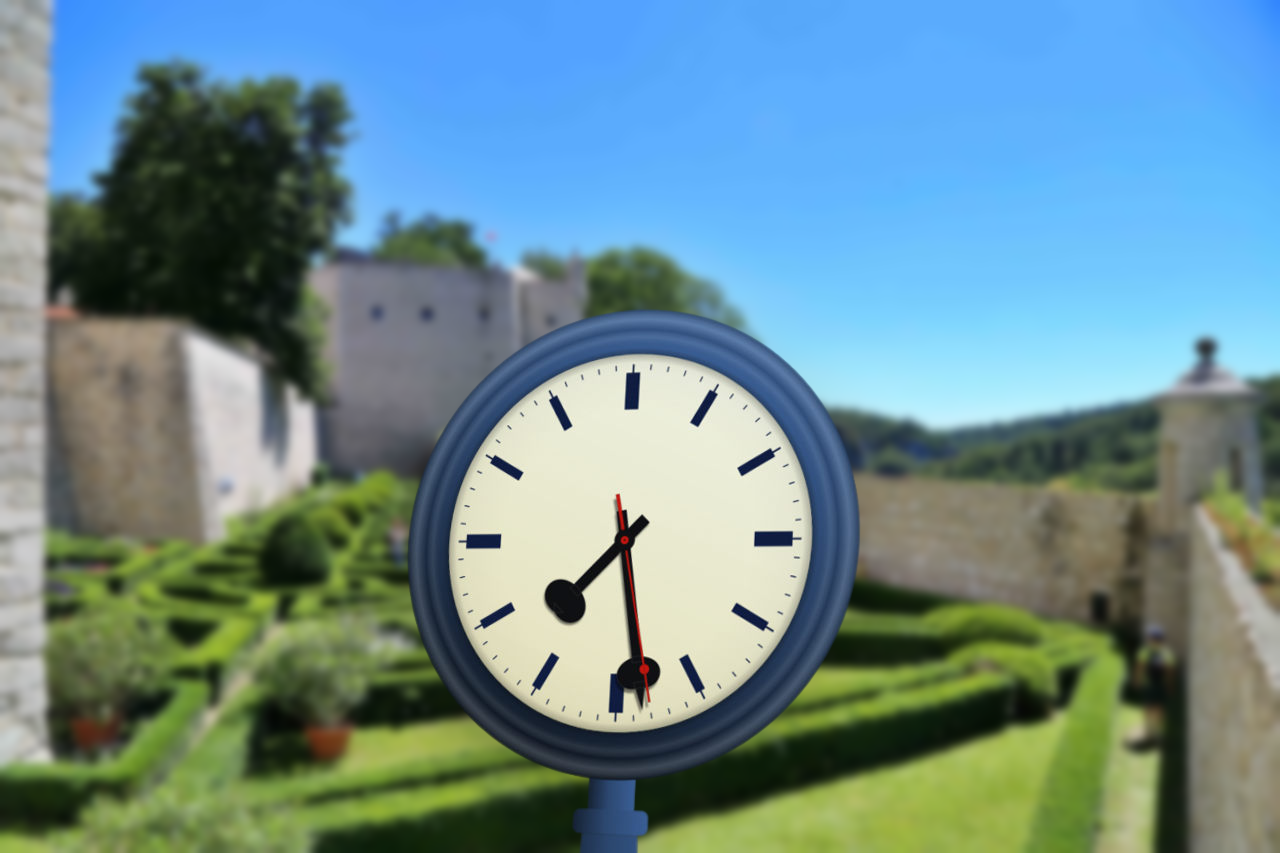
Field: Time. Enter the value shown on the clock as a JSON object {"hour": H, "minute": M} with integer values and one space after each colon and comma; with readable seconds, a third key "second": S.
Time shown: {"hour": 7, "minute": 28, "second": 28}
